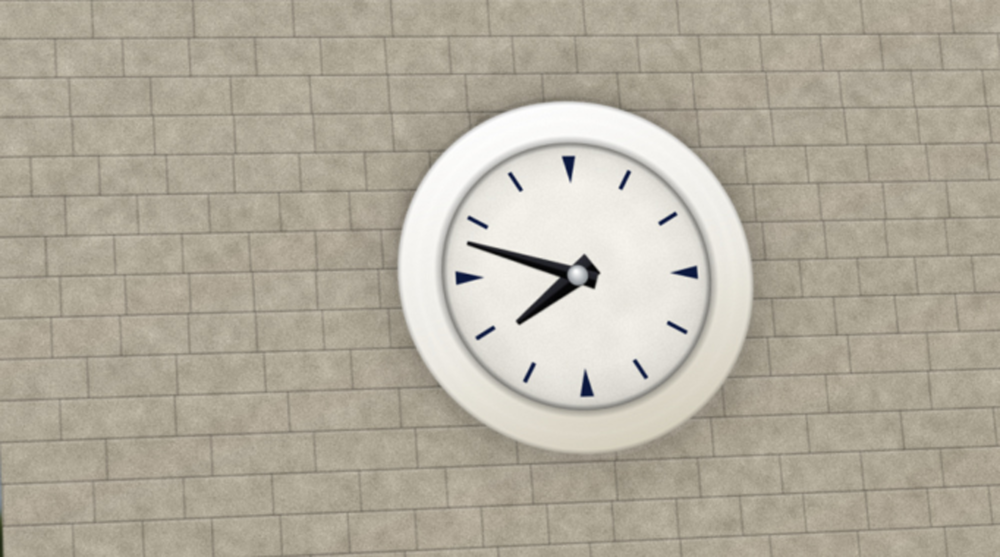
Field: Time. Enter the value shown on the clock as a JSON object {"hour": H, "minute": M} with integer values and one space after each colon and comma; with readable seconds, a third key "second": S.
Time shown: {"hour": 7, "minute": 48}
